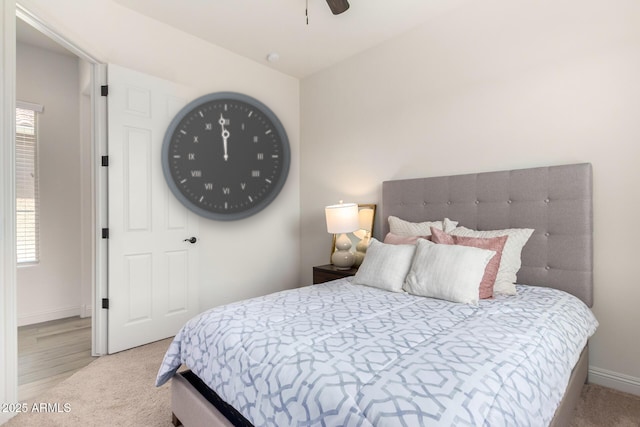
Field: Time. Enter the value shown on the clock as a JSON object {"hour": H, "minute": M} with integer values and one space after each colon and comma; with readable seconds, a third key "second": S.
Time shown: {"hour": 11, "minute": 59}
